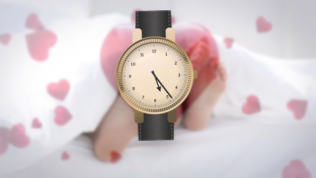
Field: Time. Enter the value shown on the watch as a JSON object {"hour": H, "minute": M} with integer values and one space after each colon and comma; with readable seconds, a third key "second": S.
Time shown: {"hour": 5, "minute": 24}
